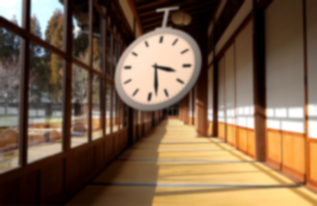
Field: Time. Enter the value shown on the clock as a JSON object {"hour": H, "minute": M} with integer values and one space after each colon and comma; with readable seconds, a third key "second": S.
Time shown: {"hour": 3, "minute": 28}
